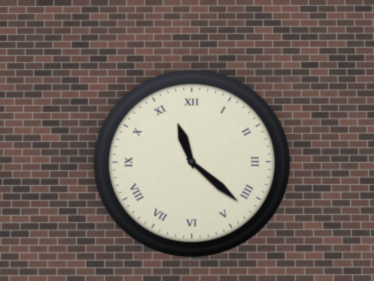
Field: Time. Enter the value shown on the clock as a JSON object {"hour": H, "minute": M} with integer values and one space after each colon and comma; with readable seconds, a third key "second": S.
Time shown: {"hour": 11, "minute": 22}
